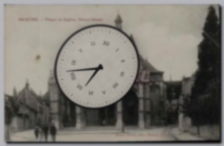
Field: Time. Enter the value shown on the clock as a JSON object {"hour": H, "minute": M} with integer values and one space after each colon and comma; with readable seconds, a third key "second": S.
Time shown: {"hour": 6, "minute": 42}
